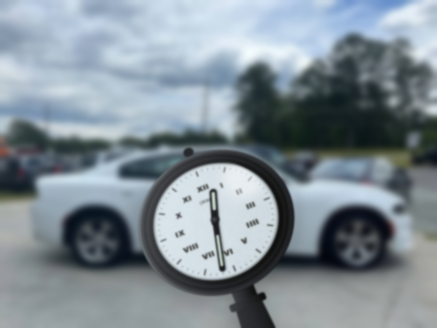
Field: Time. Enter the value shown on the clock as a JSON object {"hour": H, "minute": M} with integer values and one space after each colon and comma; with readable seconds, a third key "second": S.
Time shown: {"hour": 12, "minute": 32}
